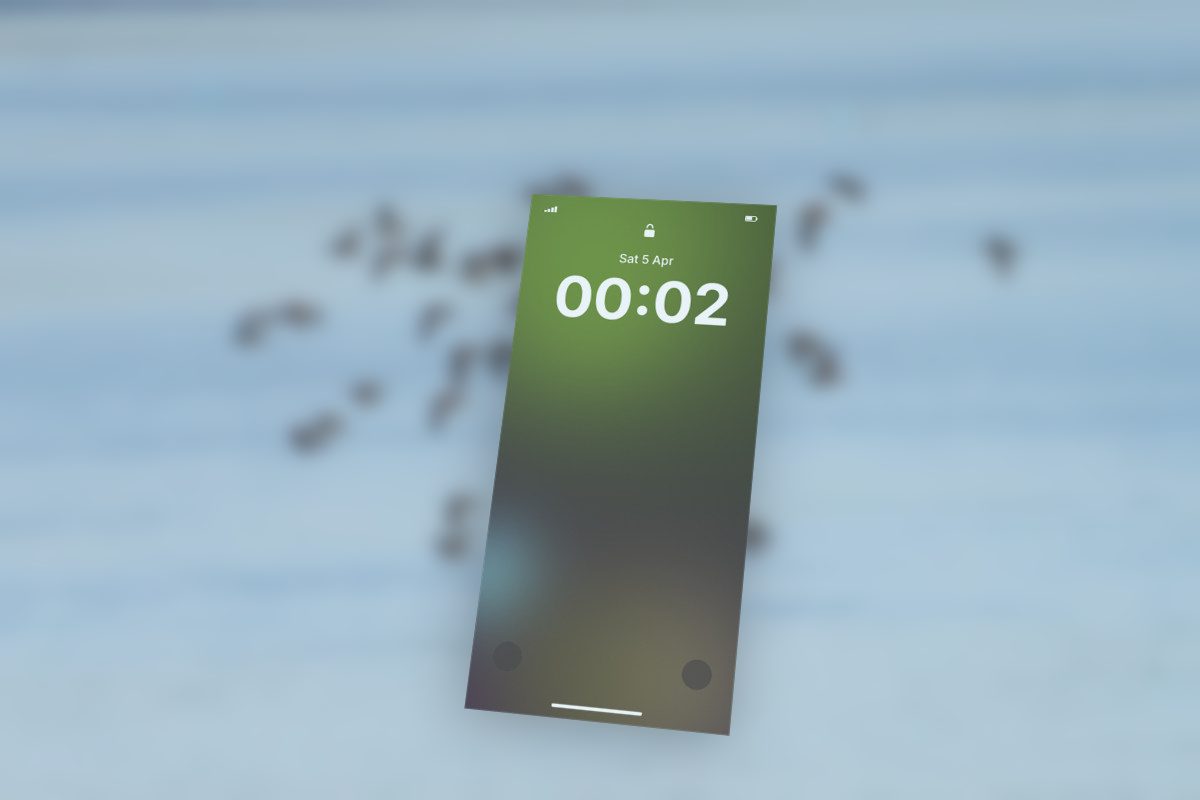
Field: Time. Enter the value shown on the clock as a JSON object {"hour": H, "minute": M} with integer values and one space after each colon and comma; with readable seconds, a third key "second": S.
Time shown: {"hour": 0, "minute": 2}
